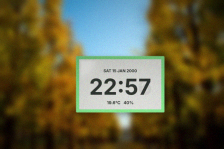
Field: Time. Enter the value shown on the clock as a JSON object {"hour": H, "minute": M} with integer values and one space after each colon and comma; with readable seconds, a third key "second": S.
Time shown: {"hour": 22, "minute": 57}
